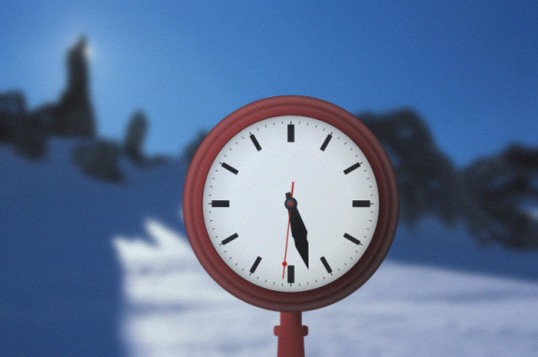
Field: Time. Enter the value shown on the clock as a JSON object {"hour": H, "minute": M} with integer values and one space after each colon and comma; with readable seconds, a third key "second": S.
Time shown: {"hour": 5, "minute": 27, "second": 31}
